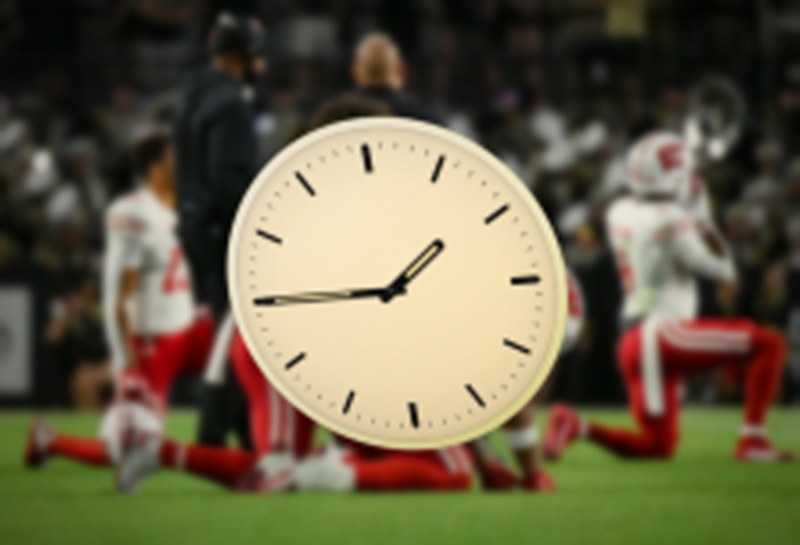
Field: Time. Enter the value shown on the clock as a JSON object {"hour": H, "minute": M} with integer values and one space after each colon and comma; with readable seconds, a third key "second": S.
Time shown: {"hour": 1, "minute": 45}
